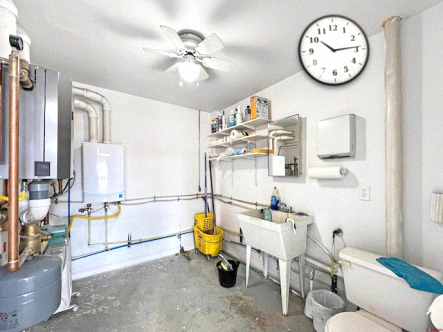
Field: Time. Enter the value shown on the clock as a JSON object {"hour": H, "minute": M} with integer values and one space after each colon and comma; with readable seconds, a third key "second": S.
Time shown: {"hour": 10, "minute": 14}
